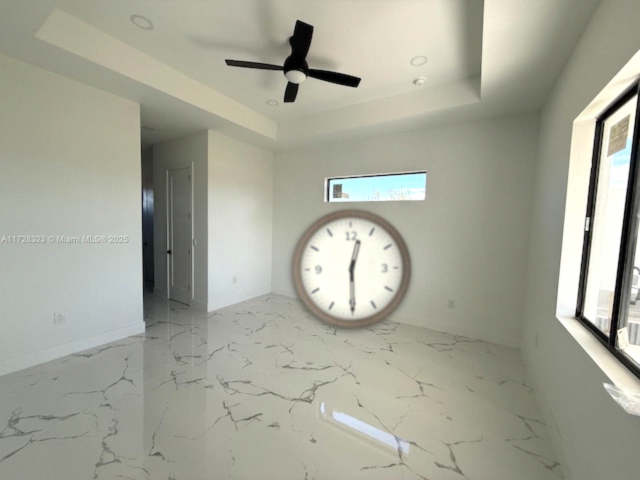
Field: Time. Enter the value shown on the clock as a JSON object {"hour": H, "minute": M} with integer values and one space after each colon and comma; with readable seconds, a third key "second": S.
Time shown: {"hour": 12, "minute": 30}
